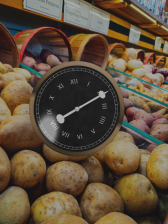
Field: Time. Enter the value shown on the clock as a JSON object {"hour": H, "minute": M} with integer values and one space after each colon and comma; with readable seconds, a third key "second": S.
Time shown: {"hour": 8, "minute": 11}
